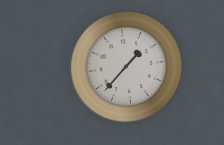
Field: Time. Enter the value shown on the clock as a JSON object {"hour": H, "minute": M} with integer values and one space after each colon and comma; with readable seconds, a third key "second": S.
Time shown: {"hour": 1, "minute": 38}
